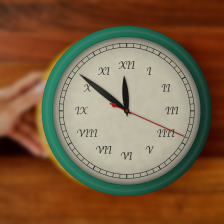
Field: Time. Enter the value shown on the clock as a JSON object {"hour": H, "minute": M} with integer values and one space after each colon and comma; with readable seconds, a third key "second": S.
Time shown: {"hour": 11, "minute": 51, "second": 19}
